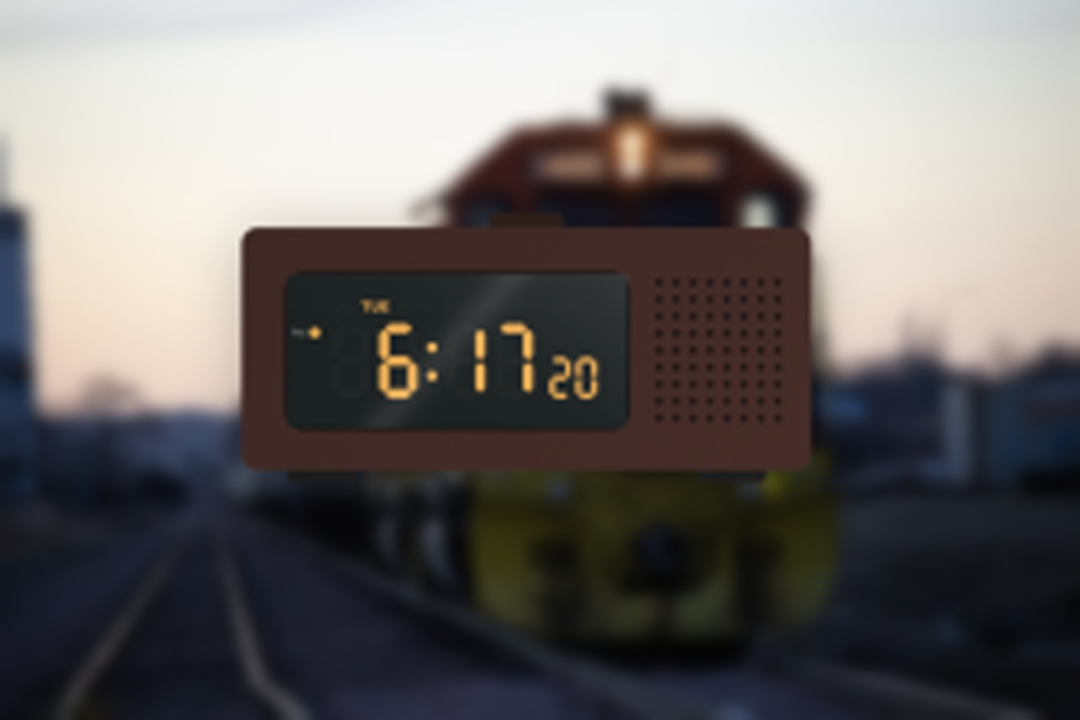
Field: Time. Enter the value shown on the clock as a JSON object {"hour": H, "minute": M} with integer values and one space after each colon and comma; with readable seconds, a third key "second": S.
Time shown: {"hour": 6, "minute": 17, "second": 20}
